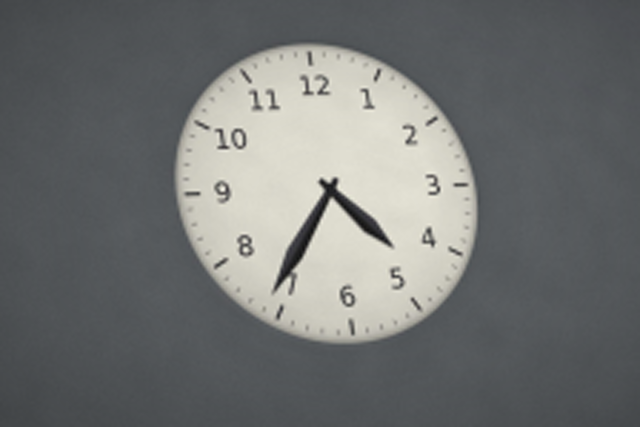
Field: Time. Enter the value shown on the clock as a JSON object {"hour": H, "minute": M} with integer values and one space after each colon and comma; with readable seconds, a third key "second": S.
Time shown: {"hour": 4, "minute": 36}
